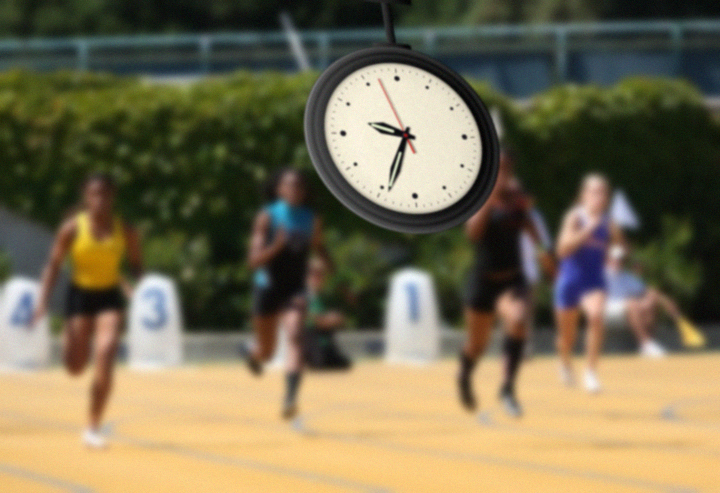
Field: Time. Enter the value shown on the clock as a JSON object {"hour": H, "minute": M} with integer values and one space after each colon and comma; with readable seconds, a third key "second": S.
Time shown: {"hour": 9, "minute": 33, "second": 57}
